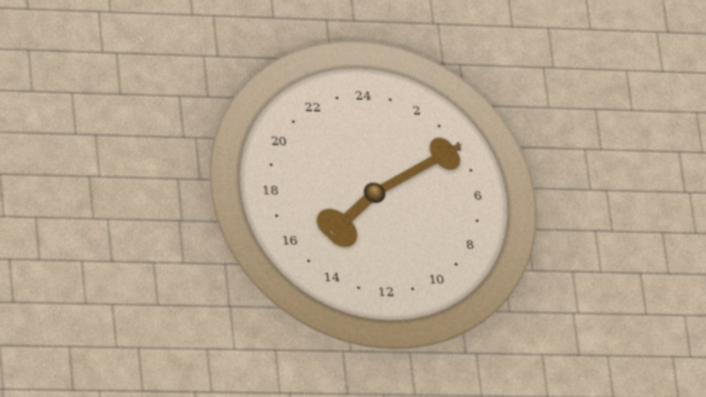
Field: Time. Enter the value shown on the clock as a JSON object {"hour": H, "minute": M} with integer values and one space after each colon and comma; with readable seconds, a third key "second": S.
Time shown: {"hour": 15, "minute": 10}
